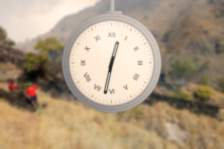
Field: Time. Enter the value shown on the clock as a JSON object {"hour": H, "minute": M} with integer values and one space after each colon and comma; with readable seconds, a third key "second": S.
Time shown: {"hour": 12, "minute": 32}
